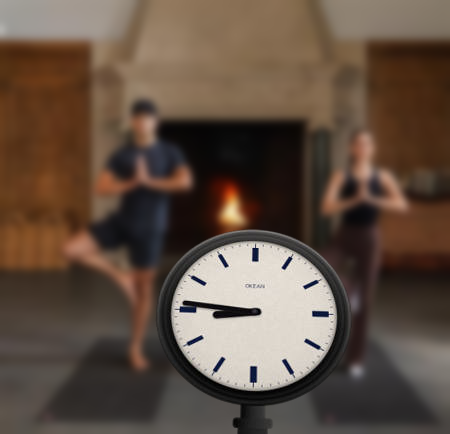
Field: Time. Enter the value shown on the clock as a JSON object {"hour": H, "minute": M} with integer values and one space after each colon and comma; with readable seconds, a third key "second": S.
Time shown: {"hour": 8, "minute": 46}
